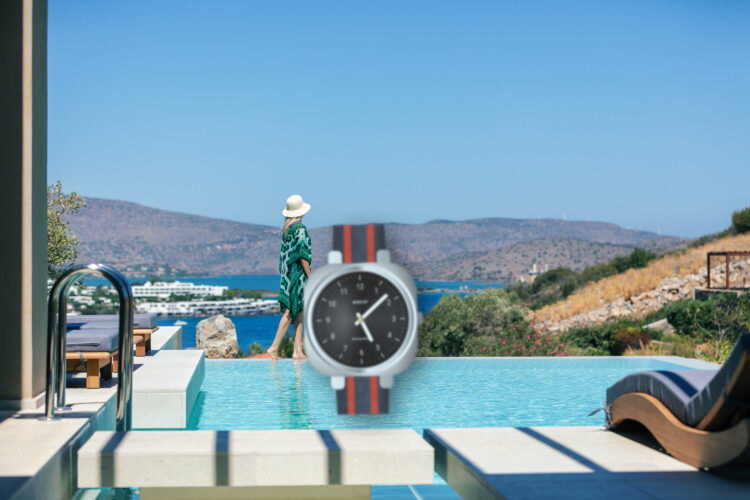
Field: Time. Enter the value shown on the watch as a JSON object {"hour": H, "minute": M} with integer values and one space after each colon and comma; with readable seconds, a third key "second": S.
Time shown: {"hour": 5, "minute": 8}
